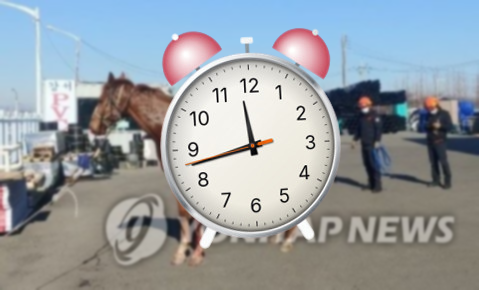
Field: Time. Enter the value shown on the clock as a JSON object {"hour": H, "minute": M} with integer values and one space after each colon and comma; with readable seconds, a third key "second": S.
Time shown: {"hour": 11, "minute": 42, "second": 43}
